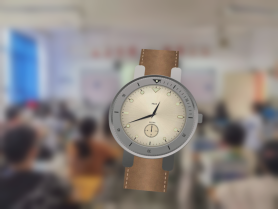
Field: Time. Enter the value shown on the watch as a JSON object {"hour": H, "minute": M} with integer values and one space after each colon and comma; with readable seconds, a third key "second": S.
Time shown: {"hour": 12, "minute": 41}
